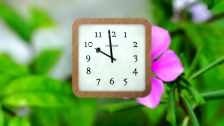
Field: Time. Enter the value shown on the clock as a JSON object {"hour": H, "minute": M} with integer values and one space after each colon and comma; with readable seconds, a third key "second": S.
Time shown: {"hour": 9, "minute": 59}
